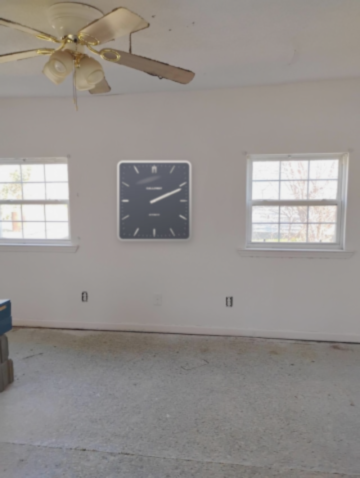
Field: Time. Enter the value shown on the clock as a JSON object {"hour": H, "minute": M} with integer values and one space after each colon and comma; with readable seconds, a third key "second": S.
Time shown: {"hour": 2, "minute": 11}
